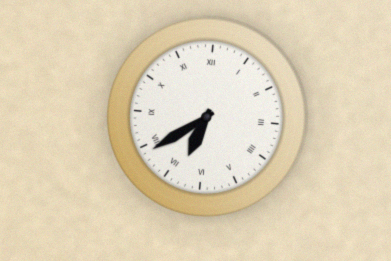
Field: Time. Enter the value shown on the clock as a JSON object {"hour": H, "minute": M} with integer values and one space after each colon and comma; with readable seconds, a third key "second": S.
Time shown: {"hour": 6, "minute": 39}
